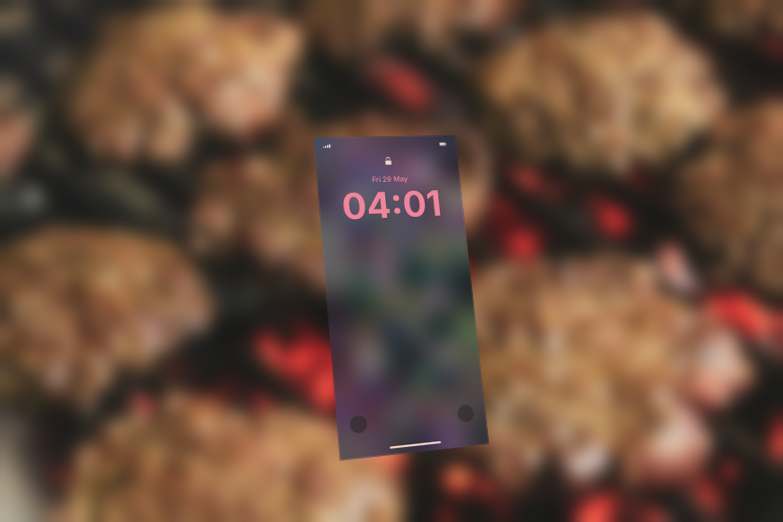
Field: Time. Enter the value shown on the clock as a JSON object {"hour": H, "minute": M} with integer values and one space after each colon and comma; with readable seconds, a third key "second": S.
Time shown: {"hour": 4, "minute": 1}
